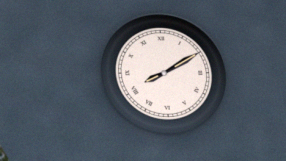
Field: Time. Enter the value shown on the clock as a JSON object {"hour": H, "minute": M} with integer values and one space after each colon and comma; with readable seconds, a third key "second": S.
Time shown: {"hour": 8, "minute": 10}
